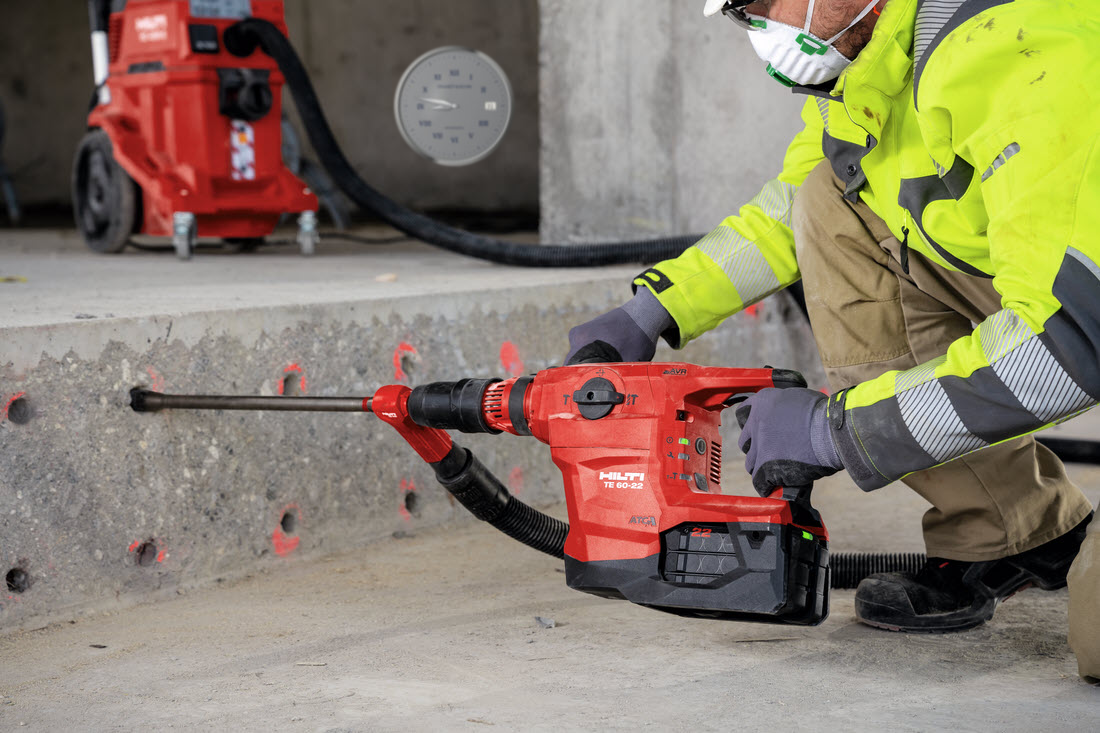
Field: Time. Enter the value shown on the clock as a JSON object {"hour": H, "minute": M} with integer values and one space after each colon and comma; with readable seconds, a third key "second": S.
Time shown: {"hour": 8, "minute": 47}
